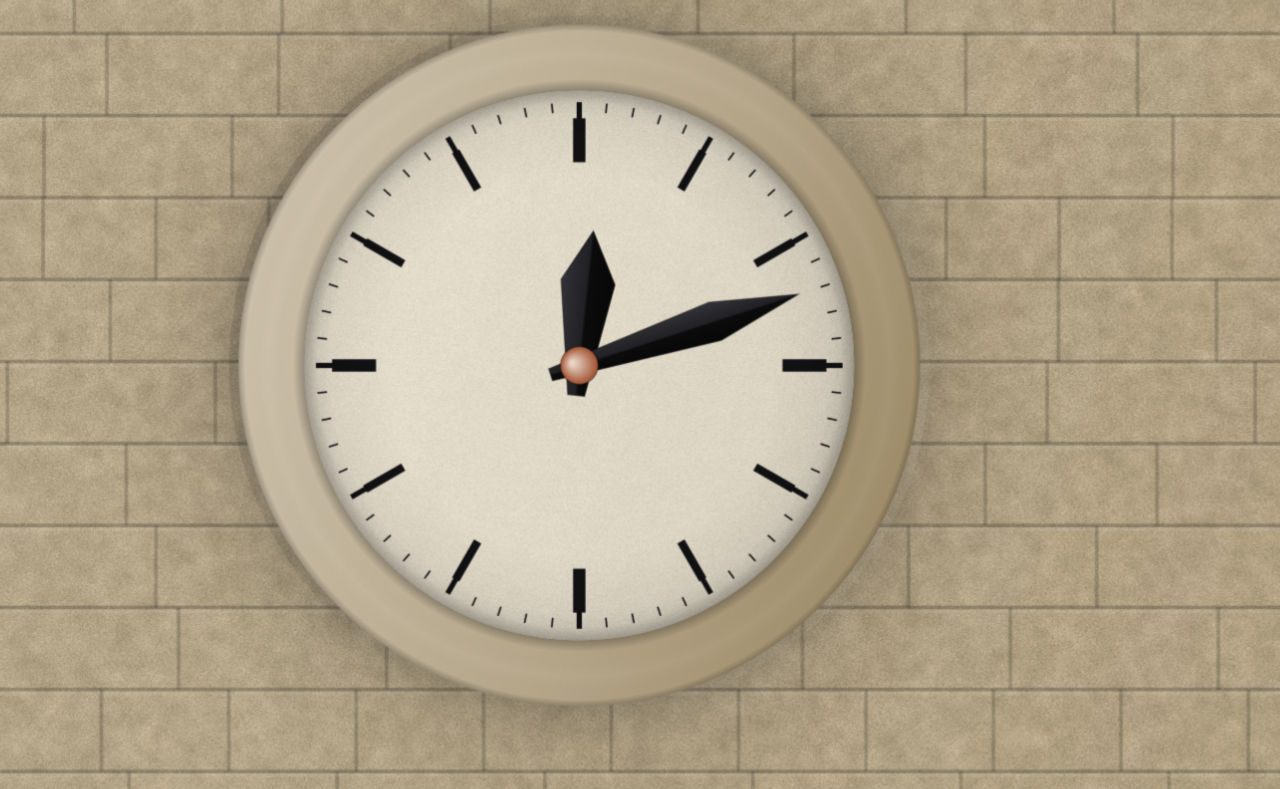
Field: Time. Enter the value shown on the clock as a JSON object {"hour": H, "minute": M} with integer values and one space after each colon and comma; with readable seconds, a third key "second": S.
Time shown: {"hour": 12, "minute": 12}
